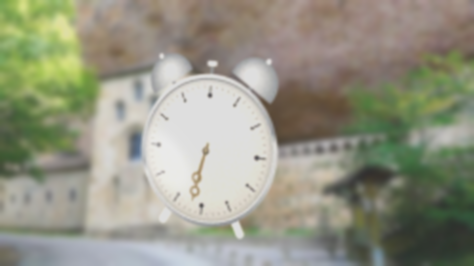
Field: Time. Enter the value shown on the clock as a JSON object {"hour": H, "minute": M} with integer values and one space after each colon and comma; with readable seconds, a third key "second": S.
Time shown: {"hour": 6, "minute": 32}
